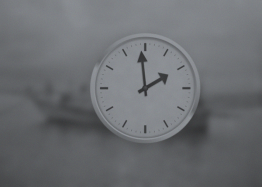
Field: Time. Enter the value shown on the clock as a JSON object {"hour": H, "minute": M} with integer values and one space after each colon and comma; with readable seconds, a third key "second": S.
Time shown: {"hour": 1, "minute": 59}
